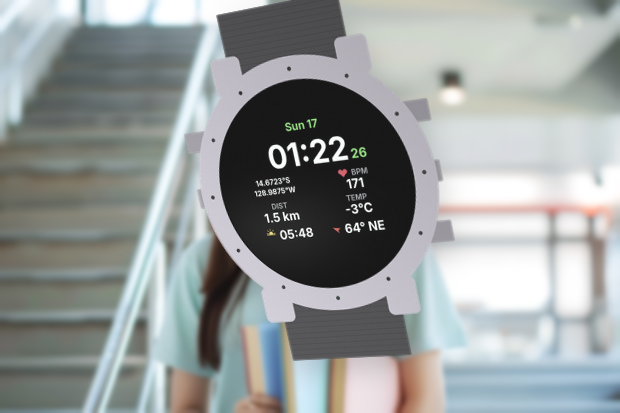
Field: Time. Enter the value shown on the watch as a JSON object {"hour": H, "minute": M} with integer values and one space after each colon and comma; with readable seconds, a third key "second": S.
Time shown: {"hour": 1, "minute": 22, "second": 26}
